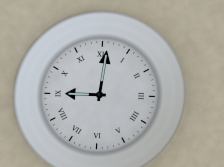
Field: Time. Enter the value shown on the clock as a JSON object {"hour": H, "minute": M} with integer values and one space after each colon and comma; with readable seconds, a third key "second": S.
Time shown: {"hour": 9, "minute": 1}
